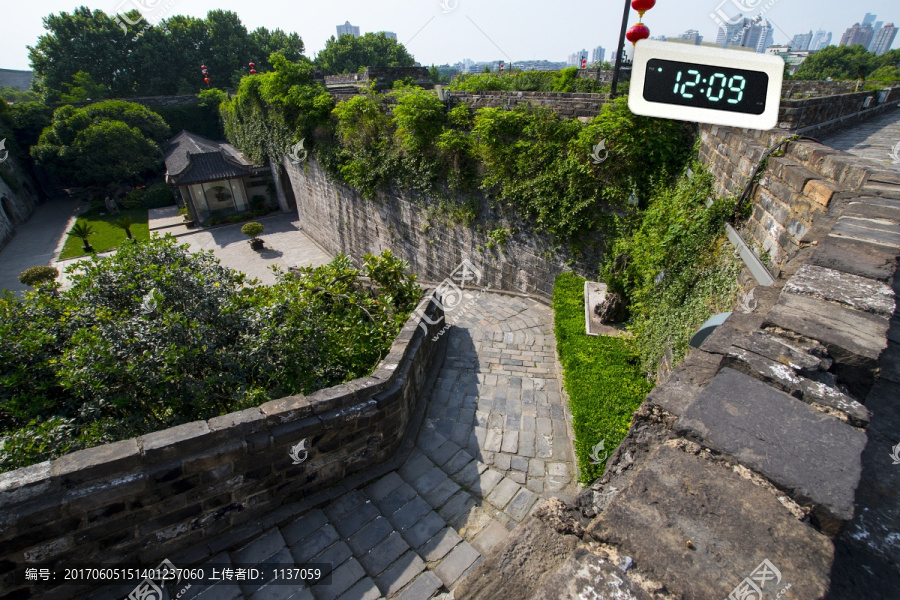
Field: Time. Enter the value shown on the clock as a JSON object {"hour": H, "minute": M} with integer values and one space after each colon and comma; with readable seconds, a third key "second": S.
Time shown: {"hour": 12, "minute": 9}
